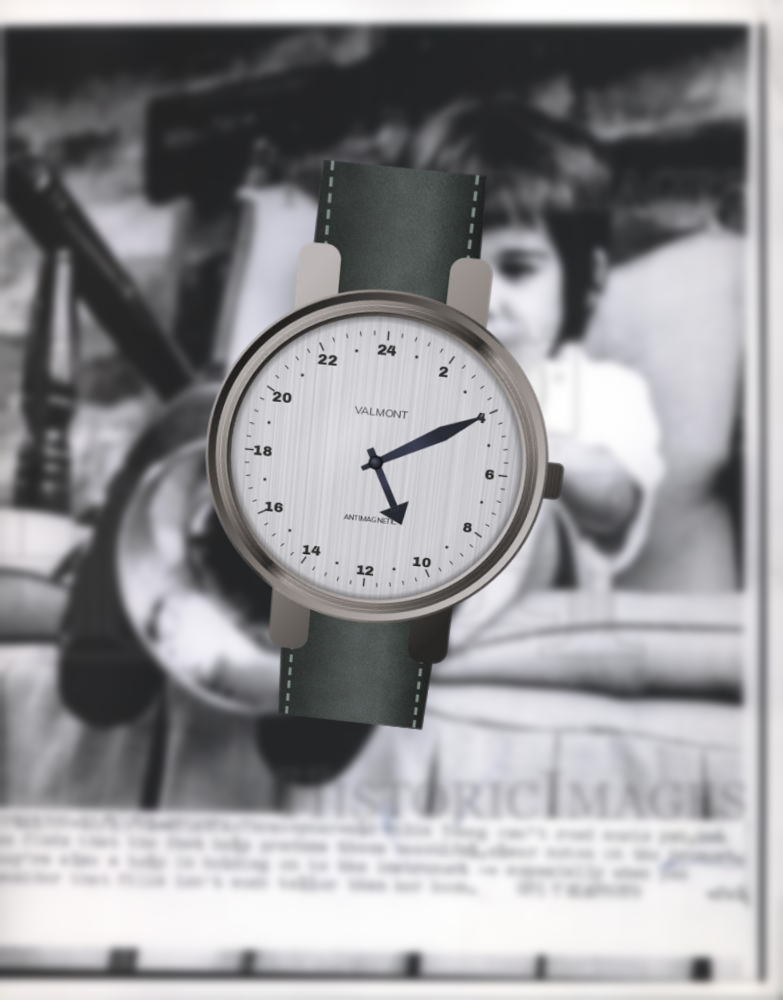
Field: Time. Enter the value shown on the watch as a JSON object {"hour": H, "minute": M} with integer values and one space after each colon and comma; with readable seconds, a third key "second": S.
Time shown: {"hour": 10, "minute": 10}
